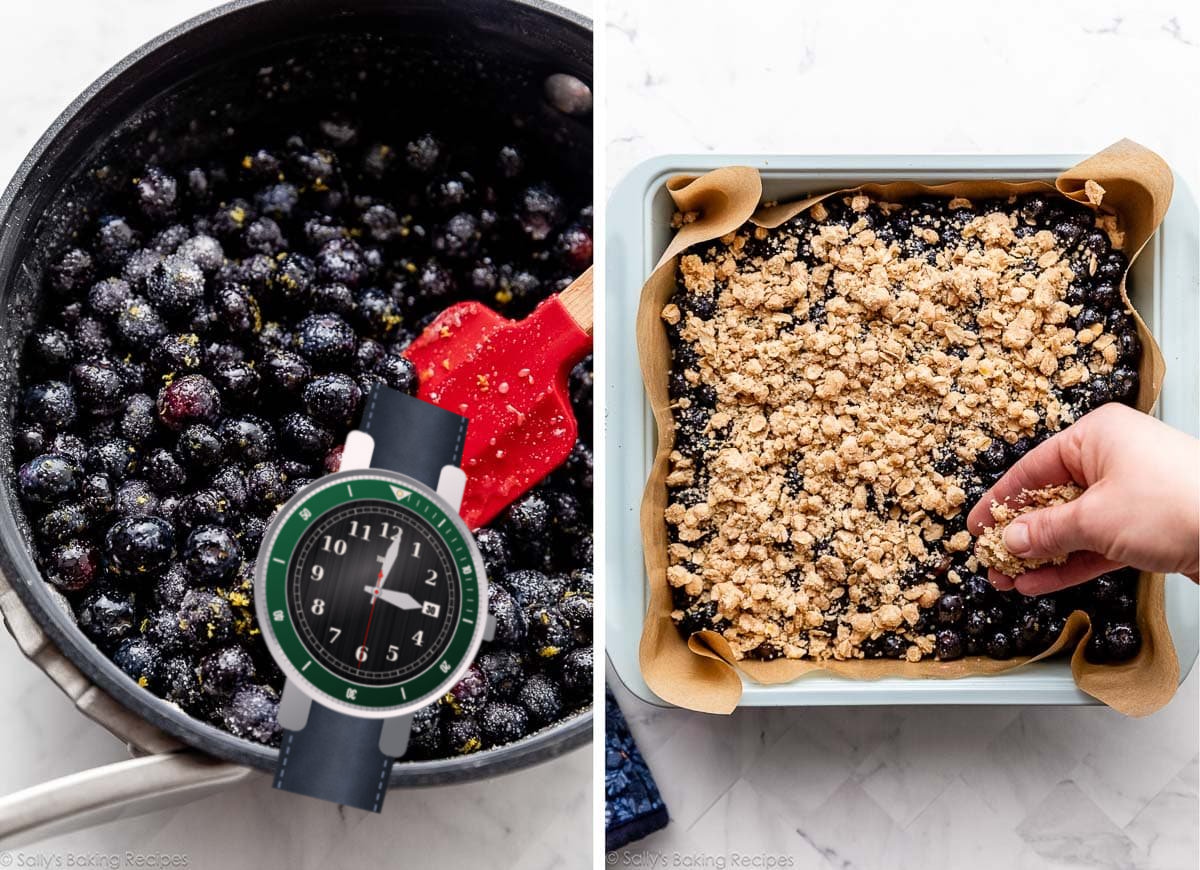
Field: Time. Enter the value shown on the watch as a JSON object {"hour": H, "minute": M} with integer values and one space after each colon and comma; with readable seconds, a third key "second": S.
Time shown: {"hour": 3, "minute": 1, "second": 30}
